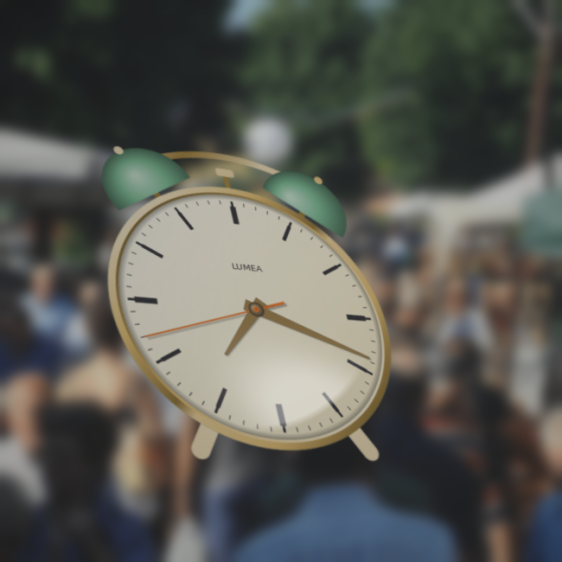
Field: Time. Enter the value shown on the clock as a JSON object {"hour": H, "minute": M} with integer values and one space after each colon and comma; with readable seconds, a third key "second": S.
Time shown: {"hour": 7, "minute": 18, "second": 42}
